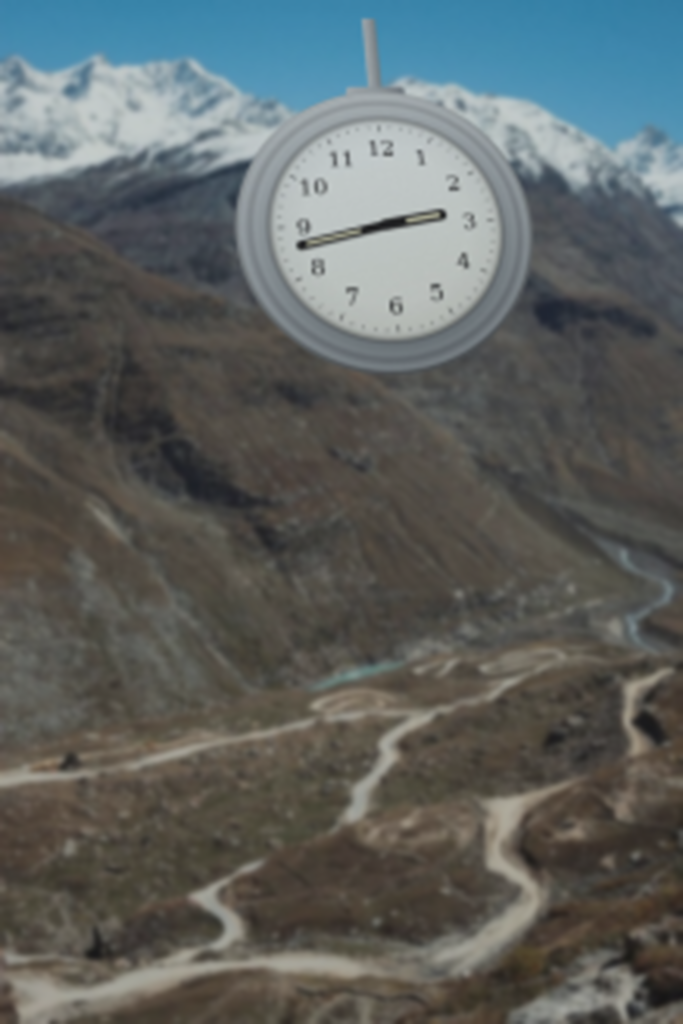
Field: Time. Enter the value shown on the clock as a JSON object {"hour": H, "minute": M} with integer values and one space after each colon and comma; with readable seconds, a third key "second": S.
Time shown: {"hour": 2, "minute": 43}
